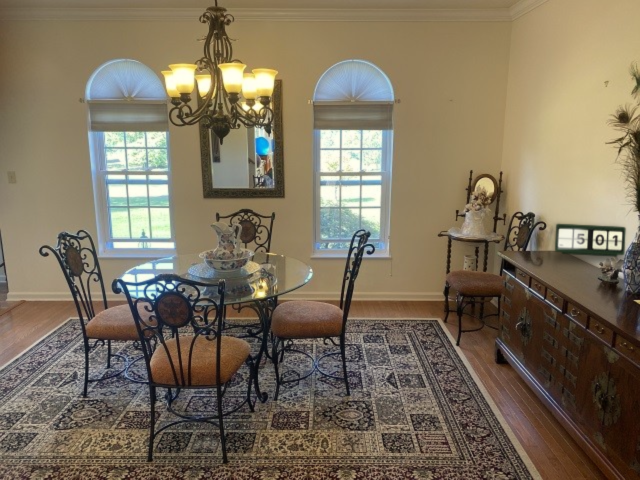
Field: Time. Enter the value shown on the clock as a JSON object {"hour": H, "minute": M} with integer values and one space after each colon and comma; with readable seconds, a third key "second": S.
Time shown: {"hour": 5, "minute": 1}
